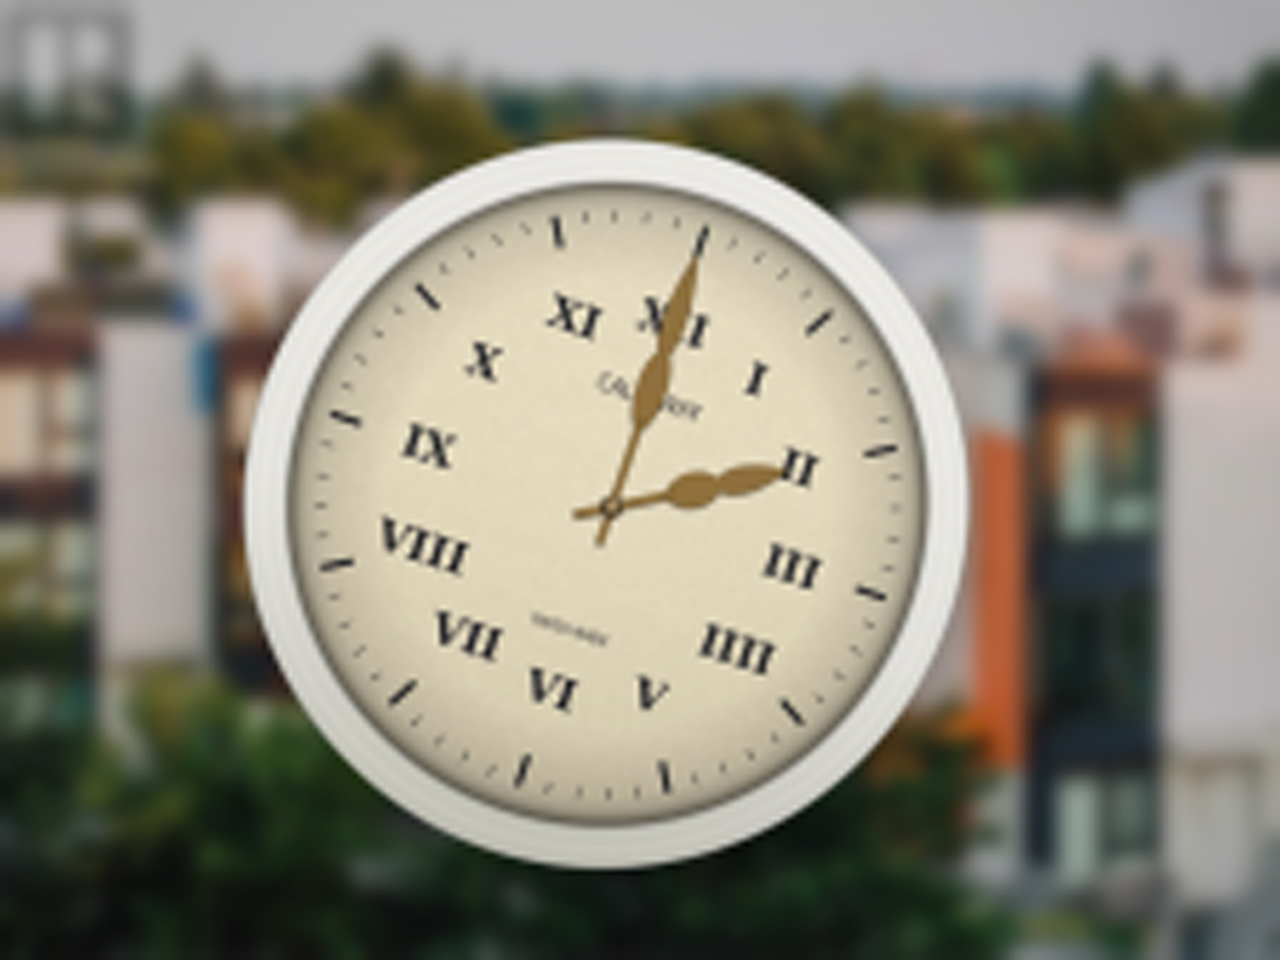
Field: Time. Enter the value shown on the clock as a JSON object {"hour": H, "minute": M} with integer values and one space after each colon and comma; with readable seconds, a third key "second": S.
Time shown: {"hour": 2, "minute": 0}
